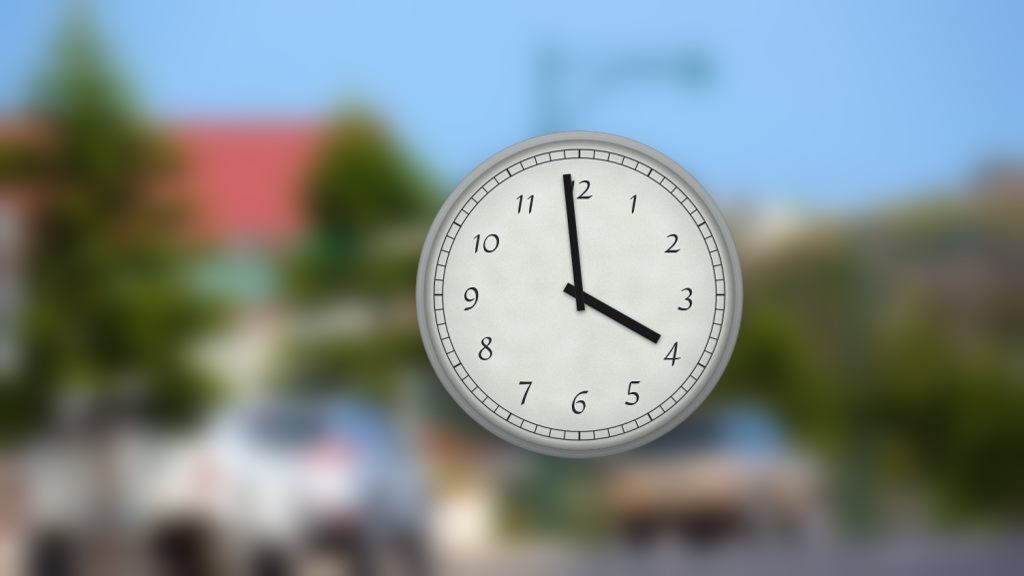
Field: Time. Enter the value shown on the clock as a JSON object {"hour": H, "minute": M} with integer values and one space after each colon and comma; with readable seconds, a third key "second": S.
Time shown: {"hour": 3, "minute": 59}
